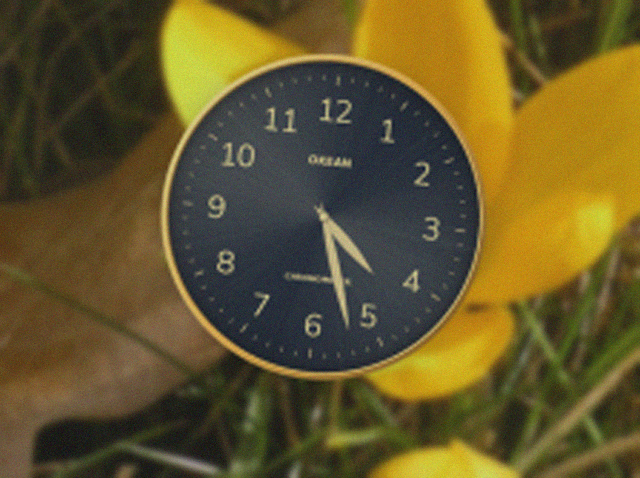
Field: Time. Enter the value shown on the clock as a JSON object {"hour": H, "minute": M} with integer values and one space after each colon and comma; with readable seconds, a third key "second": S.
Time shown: {"hour": 4, "minute": 27}
